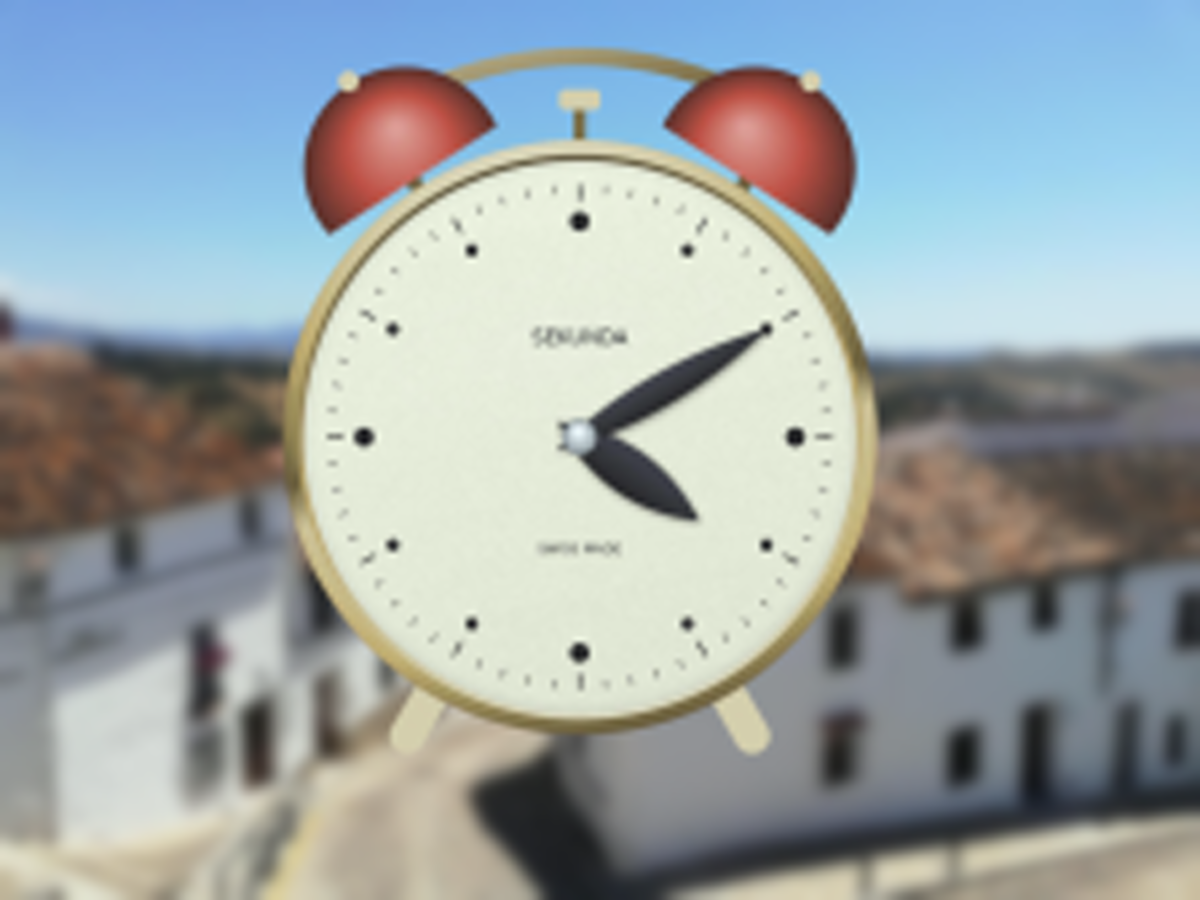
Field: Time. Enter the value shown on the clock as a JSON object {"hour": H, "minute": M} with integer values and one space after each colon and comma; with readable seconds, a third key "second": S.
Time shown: {"hour": 4, "minute": 10}
